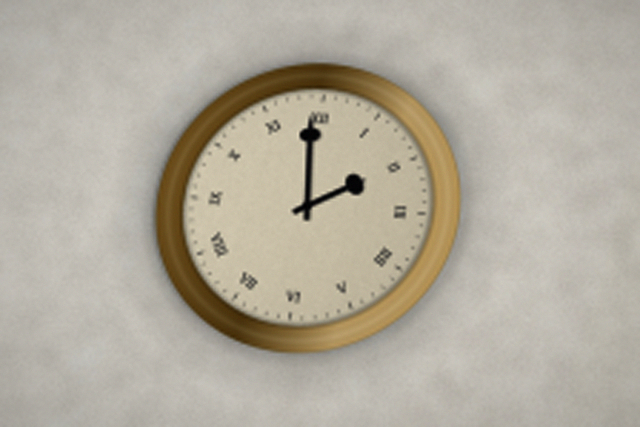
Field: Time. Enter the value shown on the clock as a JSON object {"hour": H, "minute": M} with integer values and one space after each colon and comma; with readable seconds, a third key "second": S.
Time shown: {"hour": 1, "minute": 59}
